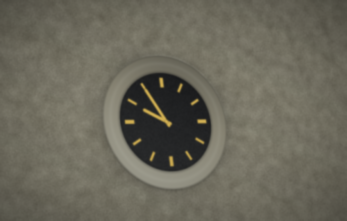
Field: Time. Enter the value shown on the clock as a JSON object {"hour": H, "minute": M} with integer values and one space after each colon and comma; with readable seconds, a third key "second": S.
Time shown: {"hour": 9, "minute": 55}
